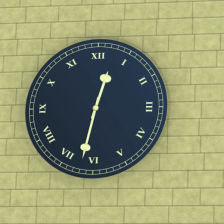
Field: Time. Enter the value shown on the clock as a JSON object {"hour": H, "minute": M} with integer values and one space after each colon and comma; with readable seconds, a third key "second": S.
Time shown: {"hour": 12, "minute": 32}
